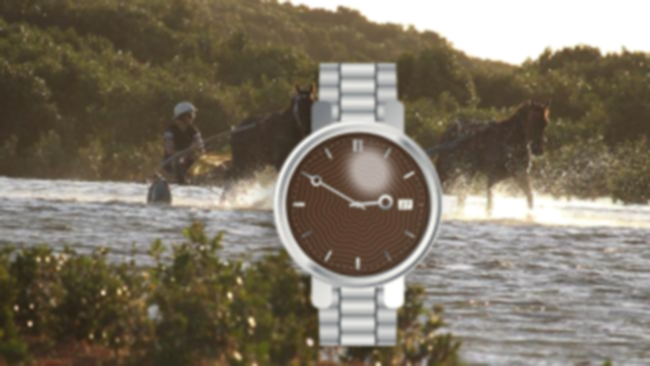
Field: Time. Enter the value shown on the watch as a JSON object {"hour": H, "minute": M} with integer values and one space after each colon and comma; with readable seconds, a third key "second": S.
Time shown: {"hour": 2, "minute": 50}
